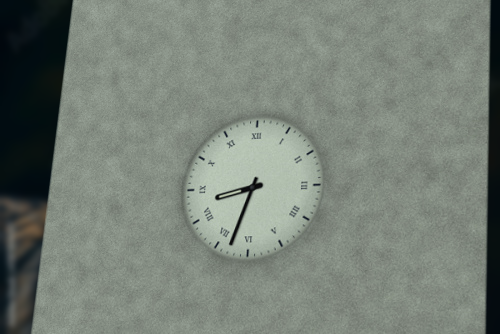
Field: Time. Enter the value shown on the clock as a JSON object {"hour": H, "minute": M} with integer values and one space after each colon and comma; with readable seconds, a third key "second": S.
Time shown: {"hour": 8, "minute": 33}
